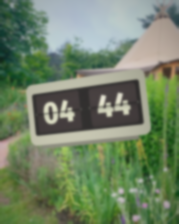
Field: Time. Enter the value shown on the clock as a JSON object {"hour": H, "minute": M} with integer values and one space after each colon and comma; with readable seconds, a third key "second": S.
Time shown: {"hour": 4, "minute": 44}
